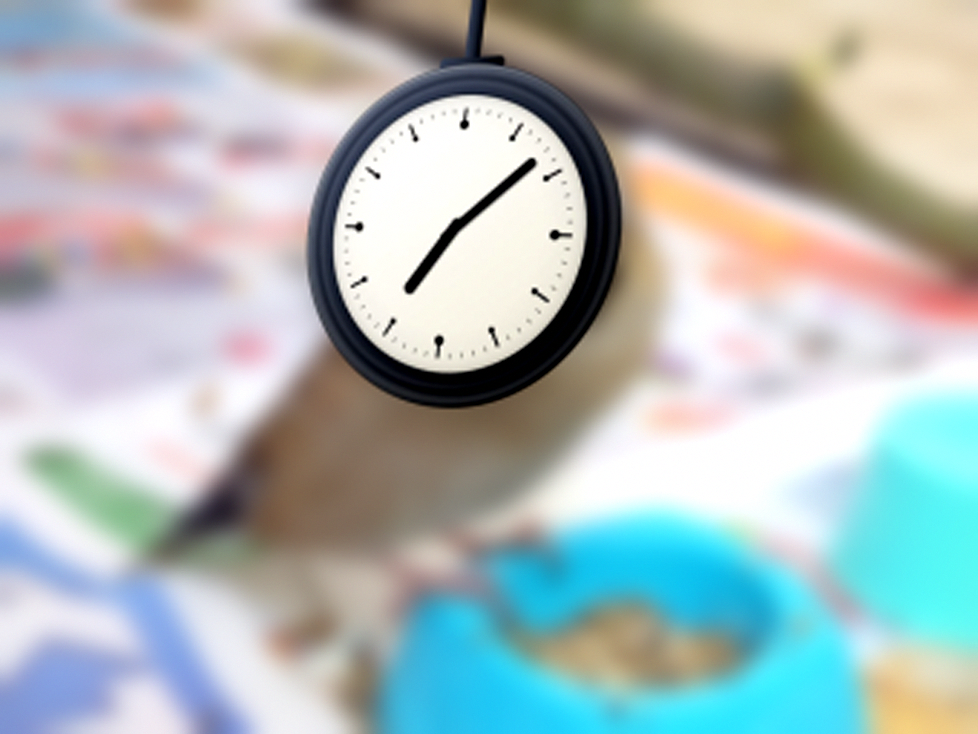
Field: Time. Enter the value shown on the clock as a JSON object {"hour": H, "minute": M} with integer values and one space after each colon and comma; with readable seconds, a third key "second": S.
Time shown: {"hour": 7, "minute": 8}
